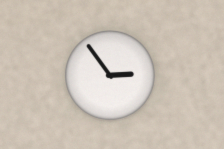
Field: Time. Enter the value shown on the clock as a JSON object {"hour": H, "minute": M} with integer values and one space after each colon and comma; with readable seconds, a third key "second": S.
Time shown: {"hour": 2, "minute": 54}
